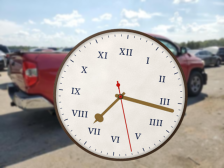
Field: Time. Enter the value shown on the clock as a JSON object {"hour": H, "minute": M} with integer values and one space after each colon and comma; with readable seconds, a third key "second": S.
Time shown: {"hour": 7, "minute": 16, "second": 27}
